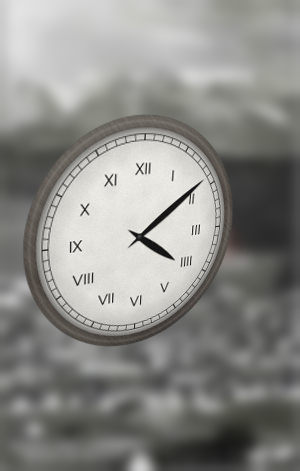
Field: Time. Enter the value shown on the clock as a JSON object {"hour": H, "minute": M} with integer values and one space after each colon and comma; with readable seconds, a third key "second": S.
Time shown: {"hour": 4, "minute": 9}
